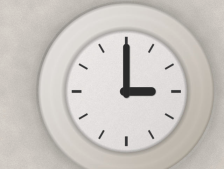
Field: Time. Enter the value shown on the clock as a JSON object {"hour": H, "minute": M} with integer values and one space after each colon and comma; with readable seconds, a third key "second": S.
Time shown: {"hour": 3, "minute": 0}
